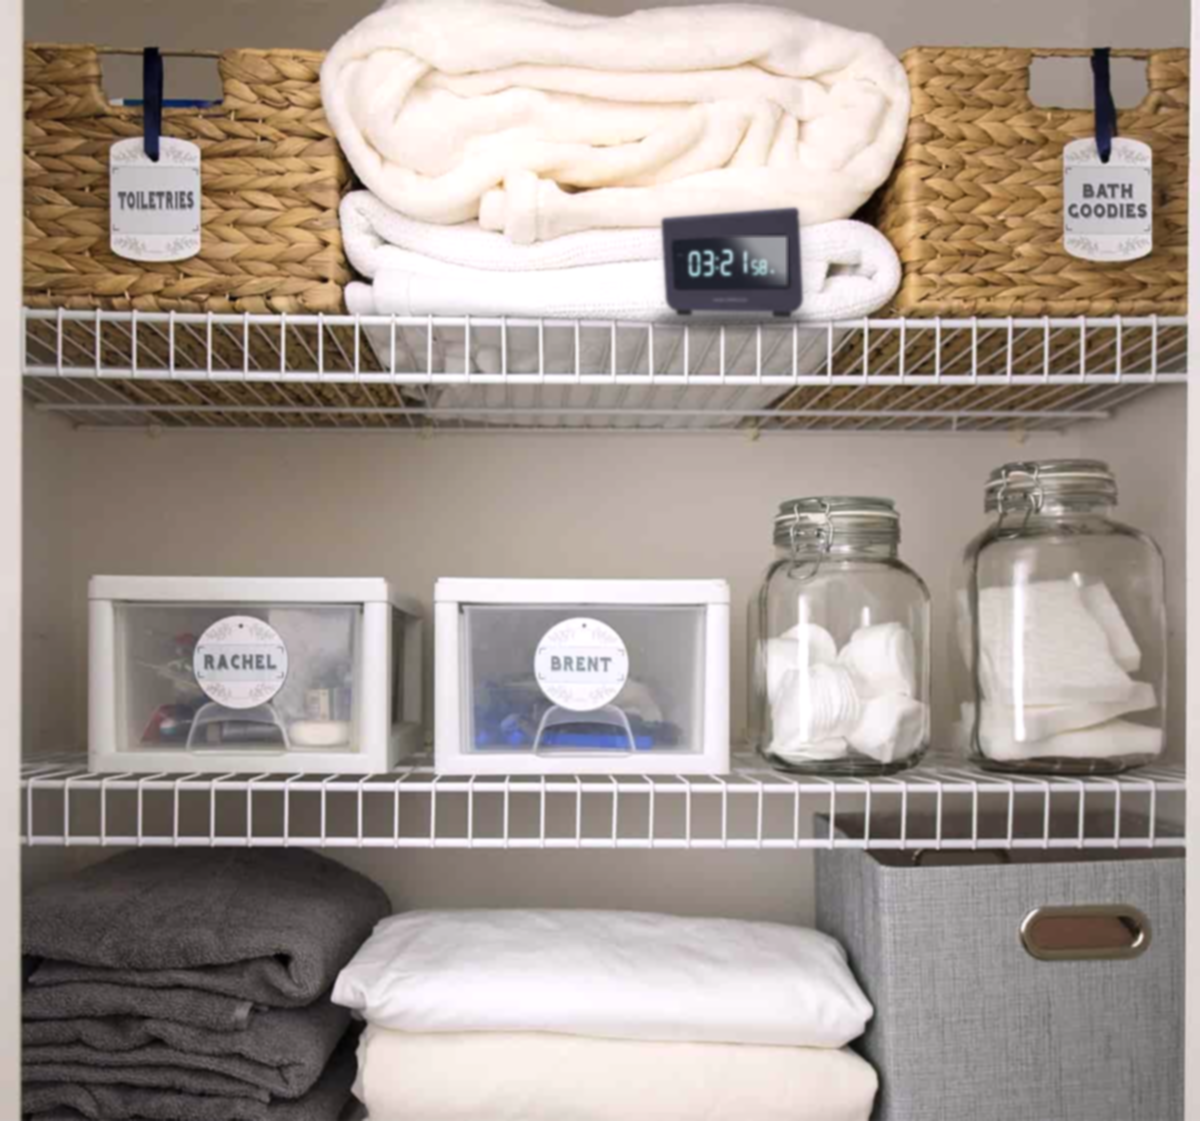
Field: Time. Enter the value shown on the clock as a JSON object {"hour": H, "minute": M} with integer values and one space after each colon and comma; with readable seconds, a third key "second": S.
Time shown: {"hour": 3, "minute": 21}
